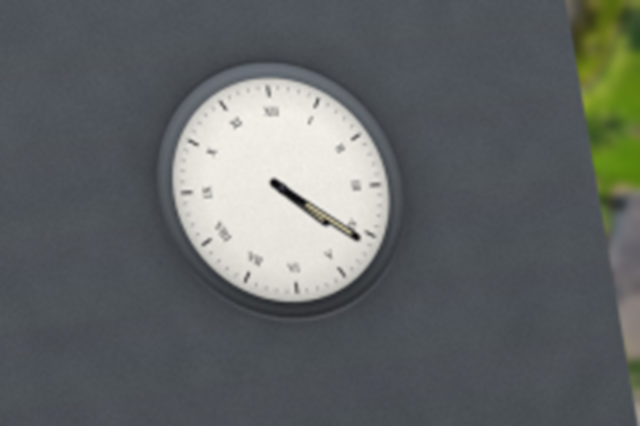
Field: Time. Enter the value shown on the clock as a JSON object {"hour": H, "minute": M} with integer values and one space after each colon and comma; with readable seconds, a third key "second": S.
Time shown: {"hour": 4, "minute": 21}
